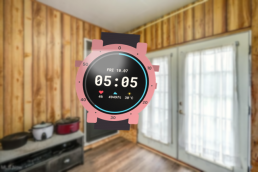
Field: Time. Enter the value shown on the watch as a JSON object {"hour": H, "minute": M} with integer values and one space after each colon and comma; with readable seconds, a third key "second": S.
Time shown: {"hour": 5, "minute": 5}
